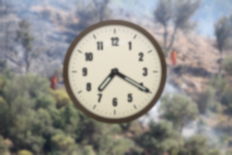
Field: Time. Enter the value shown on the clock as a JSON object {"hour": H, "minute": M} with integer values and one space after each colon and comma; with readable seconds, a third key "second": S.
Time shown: {"hour": 7, "minute": 20}
